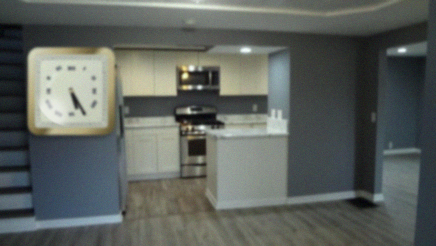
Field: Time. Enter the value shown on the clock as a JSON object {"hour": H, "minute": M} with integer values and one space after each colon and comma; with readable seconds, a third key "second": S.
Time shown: {"hour": 5, "minute": 25}
